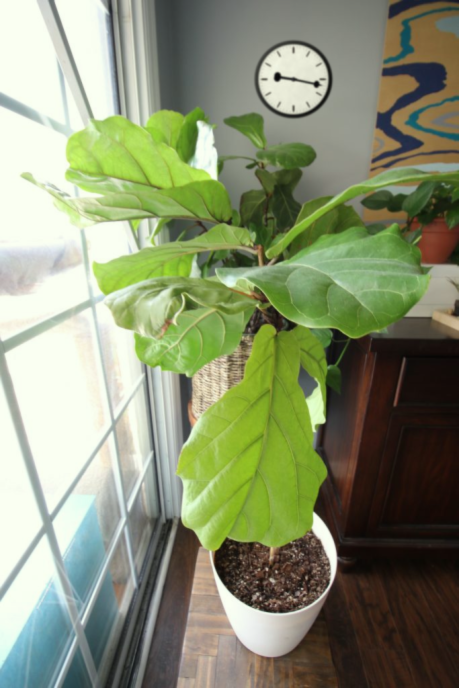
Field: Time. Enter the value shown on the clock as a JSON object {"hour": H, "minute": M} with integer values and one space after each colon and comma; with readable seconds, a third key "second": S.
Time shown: {"hour": 9, "minute": 17}
